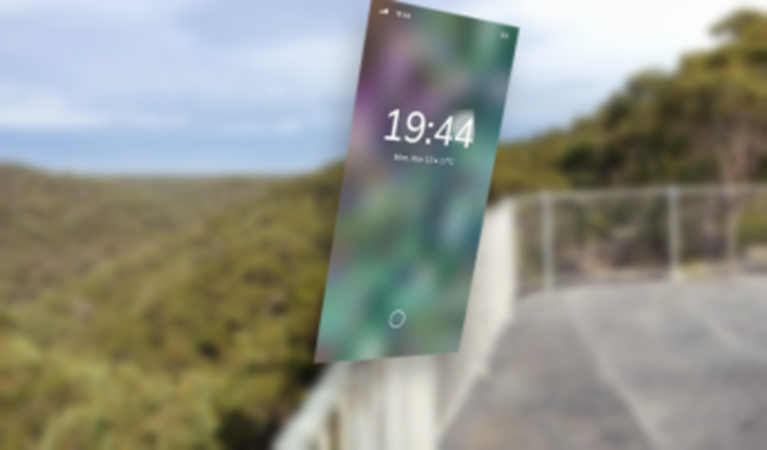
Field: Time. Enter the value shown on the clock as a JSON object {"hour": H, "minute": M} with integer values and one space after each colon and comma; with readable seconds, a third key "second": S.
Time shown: {"hour": 19, "minute": 44}
